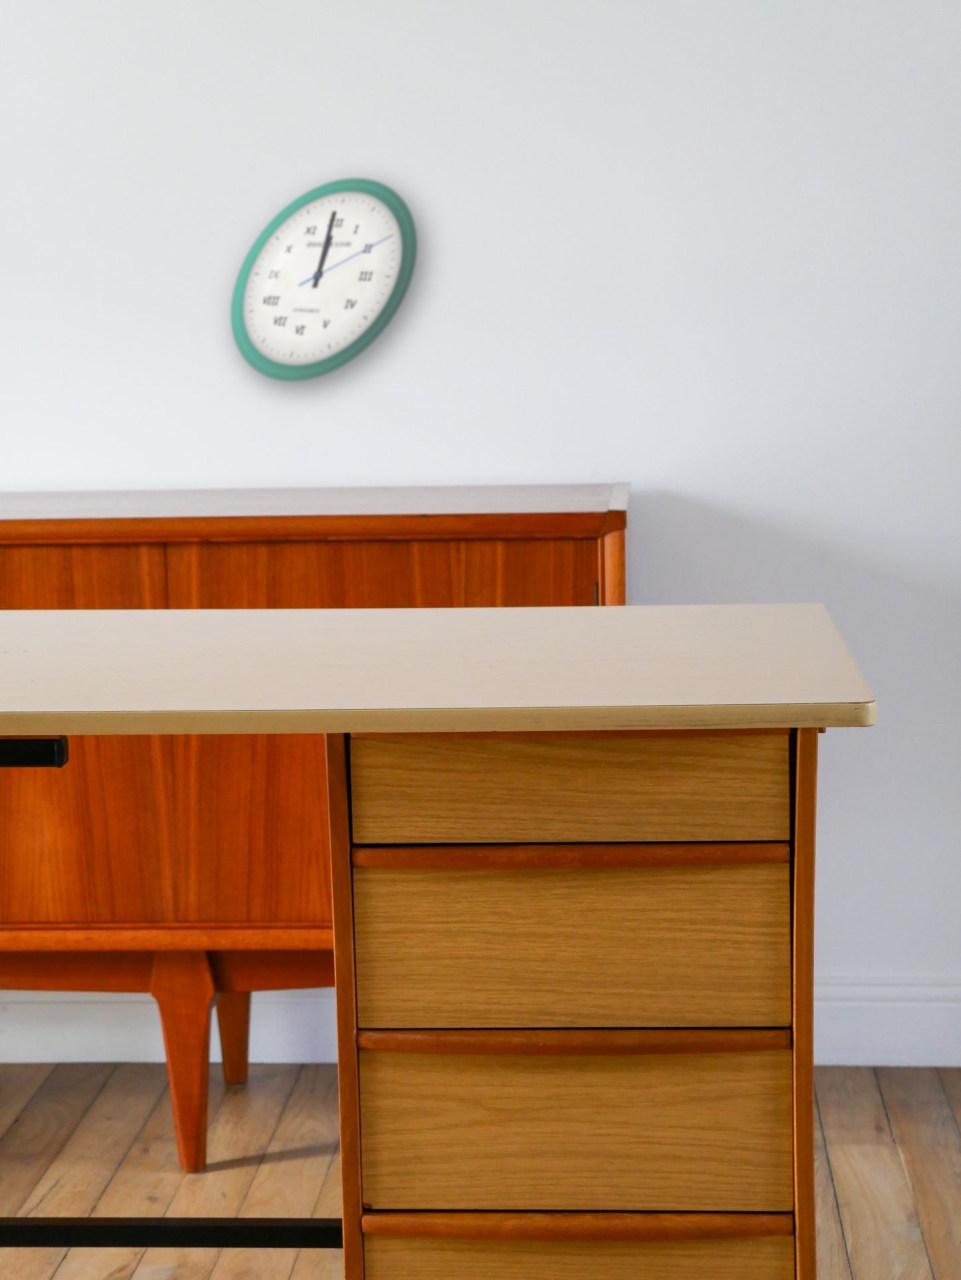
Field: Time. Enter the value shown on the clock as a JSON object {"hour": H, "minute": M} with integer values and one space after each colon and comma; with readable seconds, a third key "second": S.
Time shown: {"hour": 11, "minute": 59, "second": 10}
